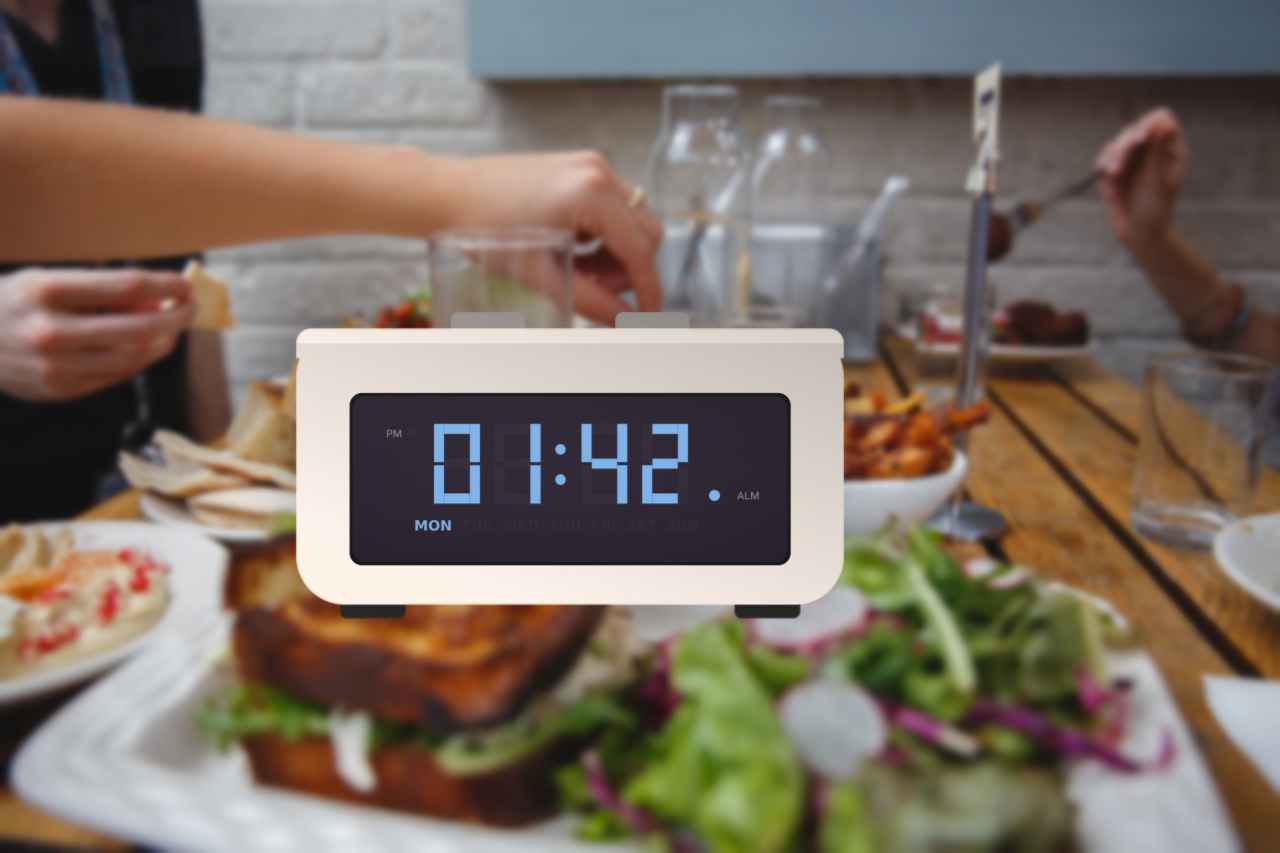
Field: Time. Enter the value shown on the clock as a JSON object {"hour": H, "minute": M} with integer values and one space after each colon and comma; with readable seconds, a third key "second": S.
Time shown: {"hour": 1, "minute": 42}
